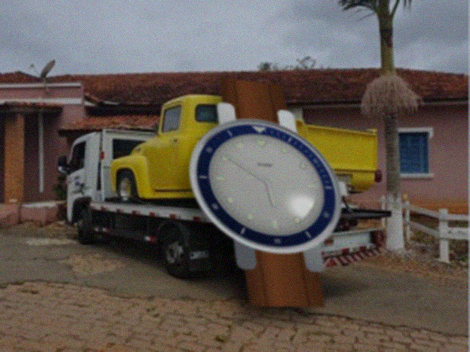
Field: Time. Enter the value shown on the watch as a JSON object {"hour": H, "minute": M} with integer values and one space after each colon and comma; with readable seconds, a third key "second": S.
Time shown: {"hour": 5, "minute": 51}
